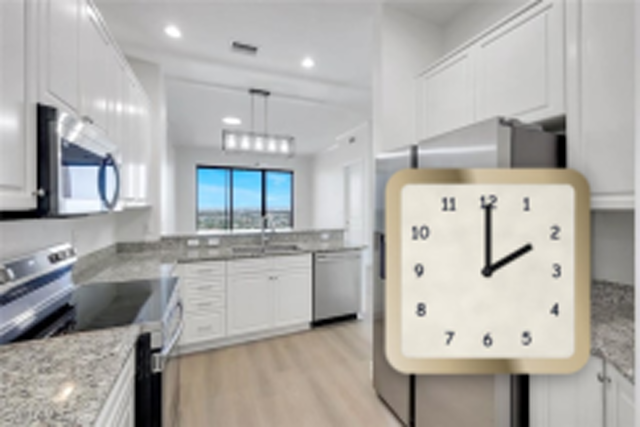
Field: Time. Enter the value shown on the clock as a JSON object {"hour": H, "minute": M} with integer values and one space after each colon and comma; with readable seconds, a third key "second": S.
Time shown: {"hour": 2, "minute": 0}
